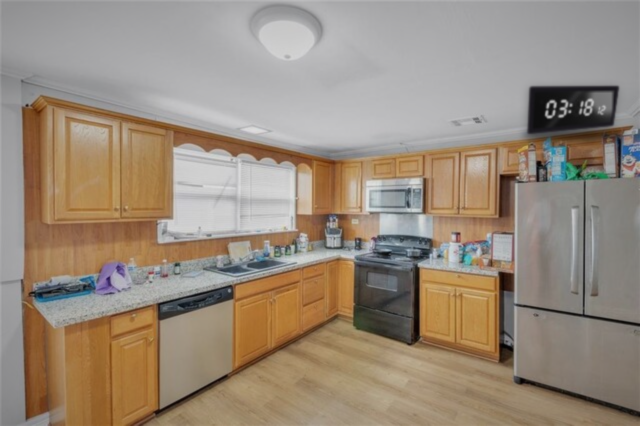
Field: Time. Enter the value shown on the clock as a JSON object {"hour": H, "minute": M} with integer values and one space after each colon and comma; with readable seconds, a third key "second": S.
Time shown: {"hour": 3, "minute": 18}
